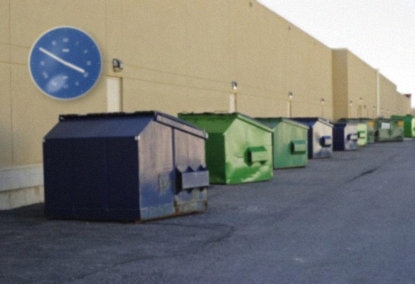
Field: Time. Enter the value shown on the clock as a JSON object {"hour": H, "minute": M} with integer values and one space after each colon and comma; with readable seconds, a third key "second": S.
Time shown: {"hour": 3, "minute": 50}
